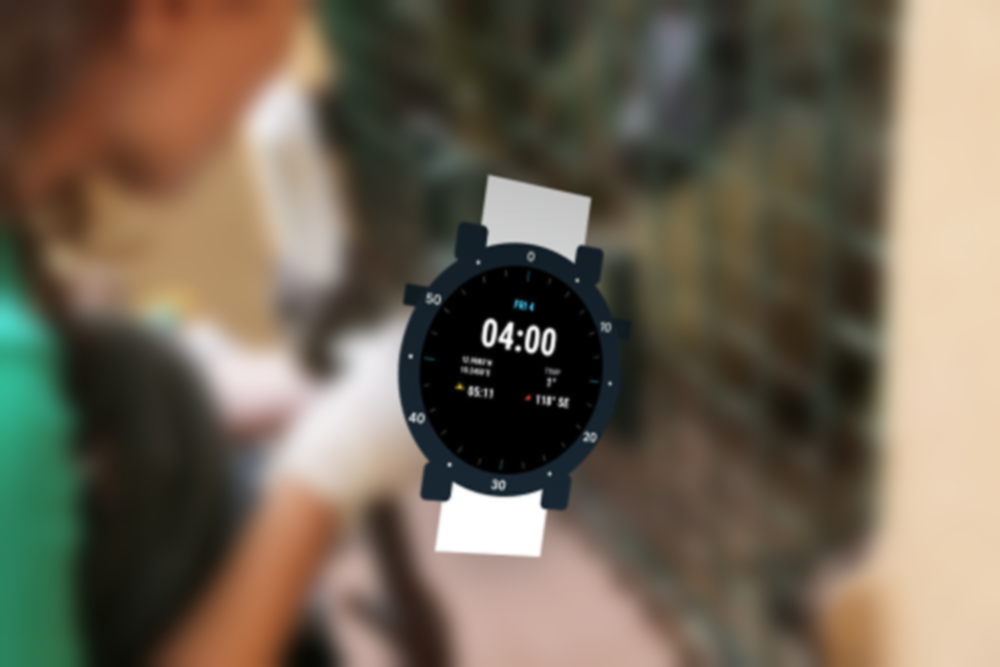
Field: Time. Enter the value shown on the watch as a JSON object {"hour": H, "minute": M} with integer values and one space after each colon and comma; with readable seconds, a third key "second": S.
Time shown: {"hour": 4, "minute": 0}
